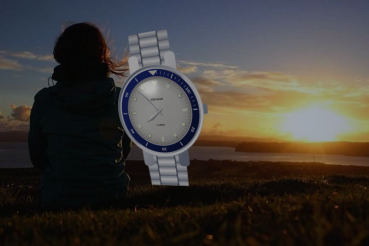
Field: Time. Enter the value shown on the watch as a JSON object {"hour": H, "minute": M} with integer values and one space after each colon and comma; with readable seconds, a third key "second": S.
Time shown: {"hour": 7, "minute": 53}
